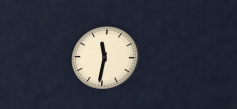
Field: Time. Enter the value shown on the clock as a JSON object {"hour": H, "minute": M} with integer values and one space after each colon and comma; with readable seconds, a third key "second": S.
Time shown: {"hour": 11, "minute": 31}
